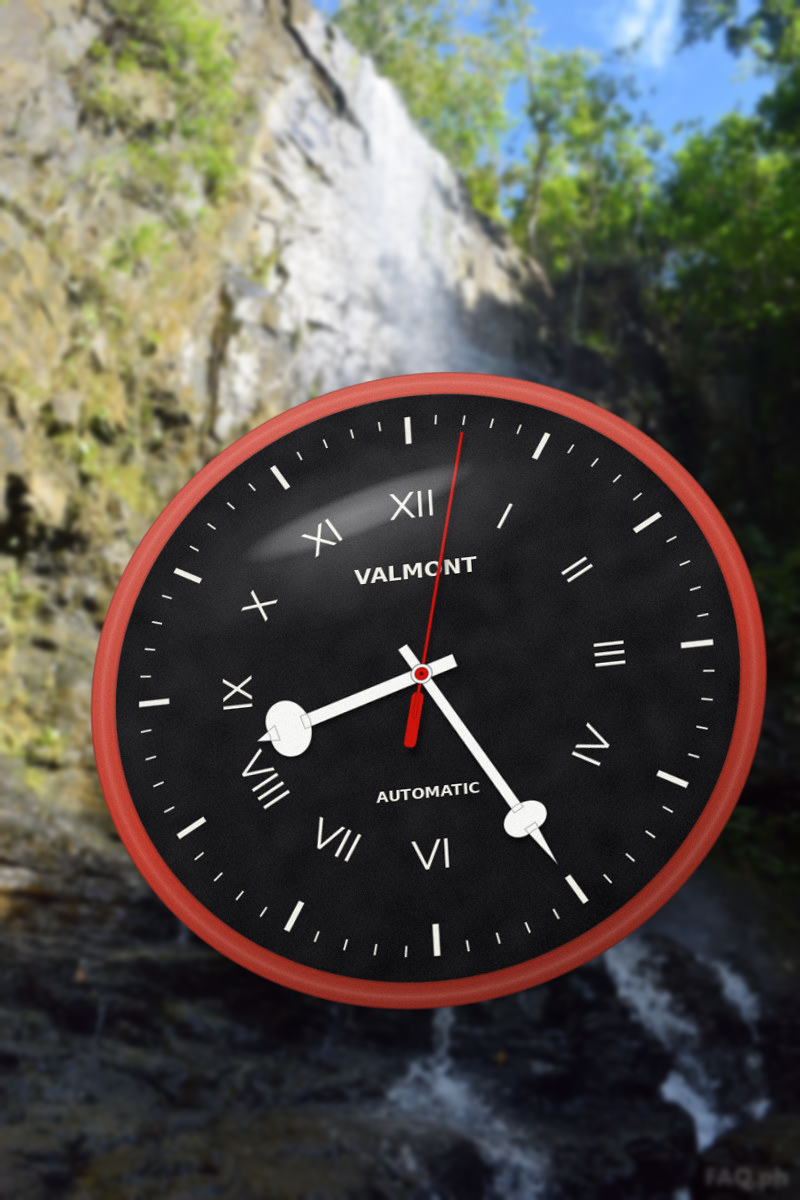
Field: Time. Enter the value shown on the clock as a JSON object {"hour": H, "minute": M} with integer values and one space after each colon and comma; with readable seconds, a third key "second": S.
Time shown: {"hour": 8, "minute": 25, "second": 2}
